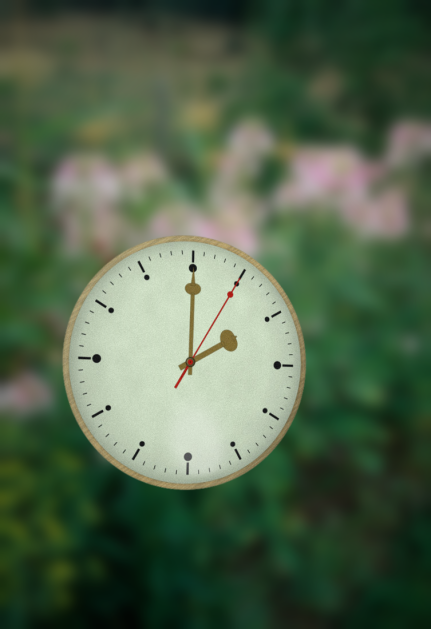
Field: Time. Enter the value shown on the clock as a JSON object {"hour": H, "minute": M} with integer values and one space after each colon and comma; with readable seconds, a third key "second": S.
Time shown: {"hour": 2, "minute": 0, "second": 5}
